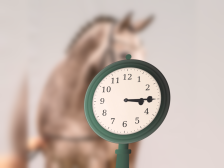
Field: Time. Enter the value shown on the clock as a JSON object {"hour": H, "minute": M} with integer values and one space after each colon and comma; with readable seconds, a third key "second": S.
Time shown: {"hour": 3, "minute": 15}
